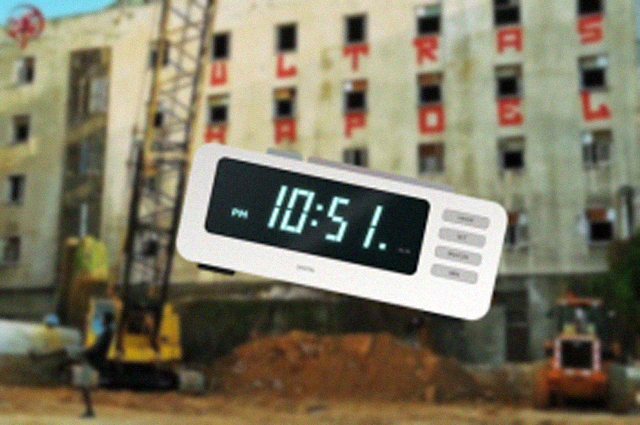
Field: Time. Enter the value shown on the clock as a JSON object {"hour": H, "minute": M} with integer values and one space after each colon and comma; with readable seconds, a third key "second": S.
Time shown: {"hour": 10, "minute": 51}
